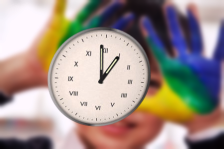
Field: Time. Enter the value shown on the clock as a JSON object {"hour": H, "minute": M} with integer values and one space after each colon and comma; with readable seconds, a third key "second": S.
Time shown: {"hour": 12, "minute": 59}
